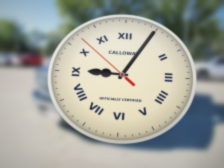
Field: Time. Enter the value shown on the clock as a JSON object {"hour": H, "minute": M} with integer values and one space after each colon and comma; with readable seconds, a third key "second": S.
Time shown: {"hour": 9, "minute": 4, "second": 52}
